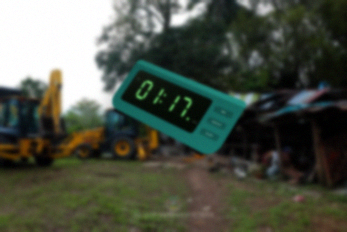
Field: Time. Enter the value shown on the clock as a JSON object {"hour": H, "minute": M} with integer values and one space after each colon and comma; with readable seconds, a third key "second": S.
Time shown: {"hour": 1, "minute": 17}
